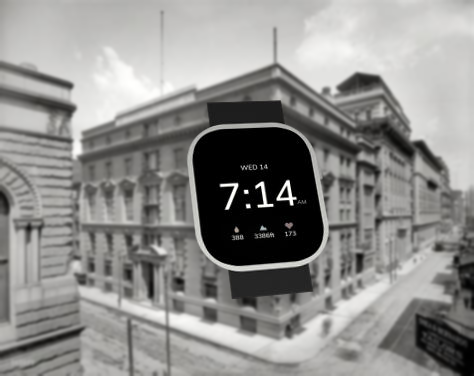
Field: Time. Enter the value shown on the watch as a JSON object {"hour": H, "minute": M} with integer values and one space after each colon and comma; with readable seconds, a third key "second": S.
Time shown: {"hour": 7, "minute": 14}
